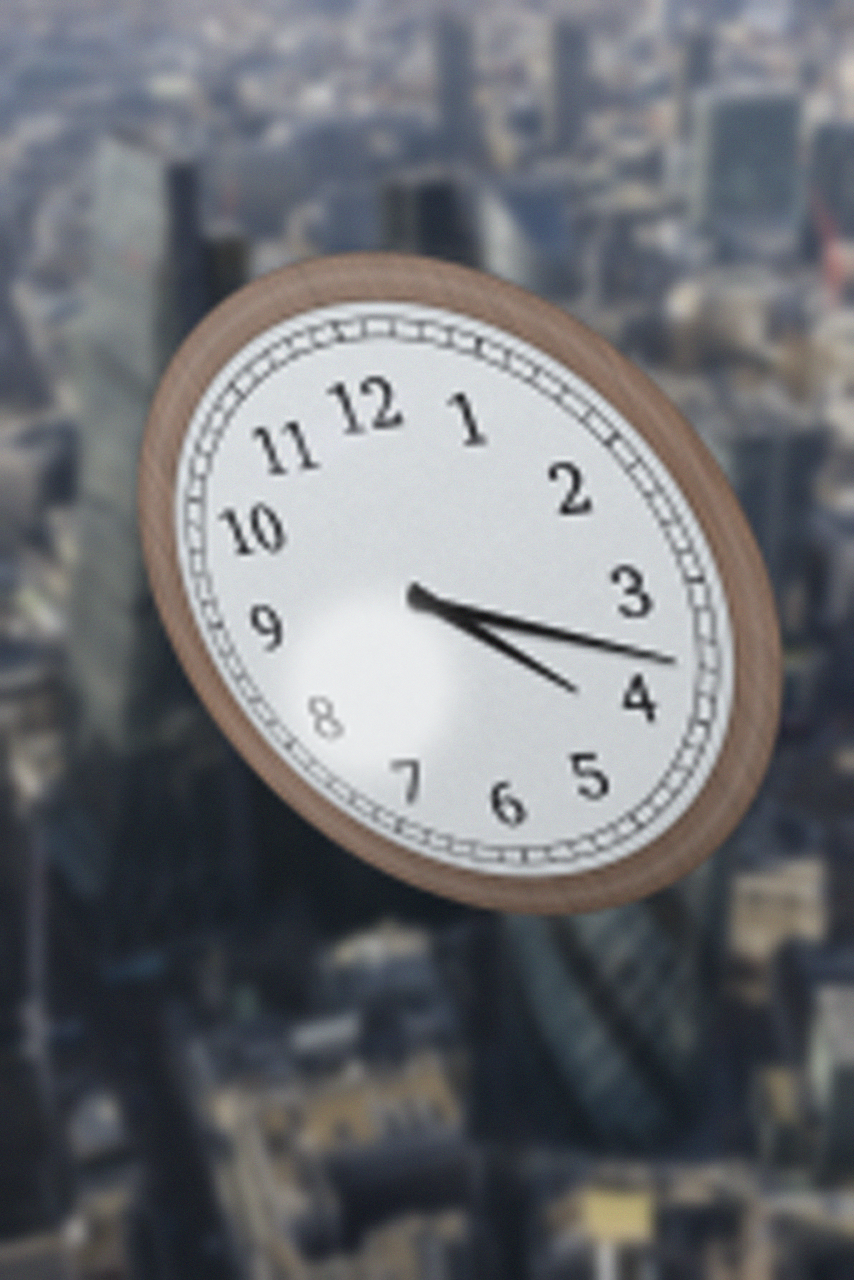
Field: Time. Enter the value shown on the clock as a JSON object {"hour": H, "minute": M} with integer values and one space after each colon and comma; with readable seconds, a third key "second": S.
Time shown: {"hour": 4, "minute": 18}
